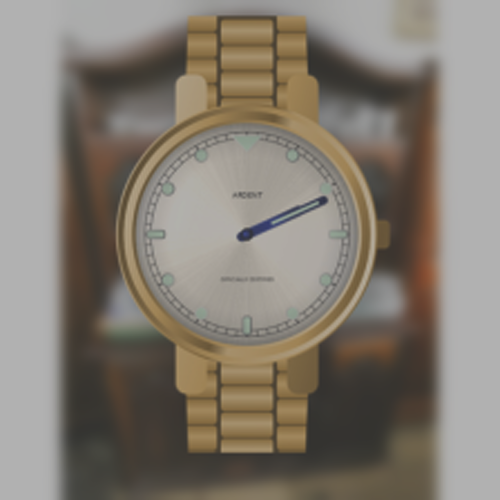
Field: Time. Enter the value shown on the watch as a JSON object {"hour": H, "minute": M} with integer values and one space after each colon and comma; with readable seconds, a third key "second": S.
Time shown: {"hour": 2, "minute": 11}
